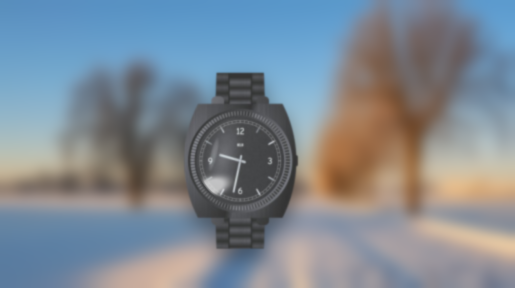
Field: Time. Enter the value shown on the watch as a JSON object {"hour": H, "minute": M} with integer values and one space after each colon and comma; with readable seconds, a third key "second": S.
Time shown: {"hour": 9, "minute": 32}
